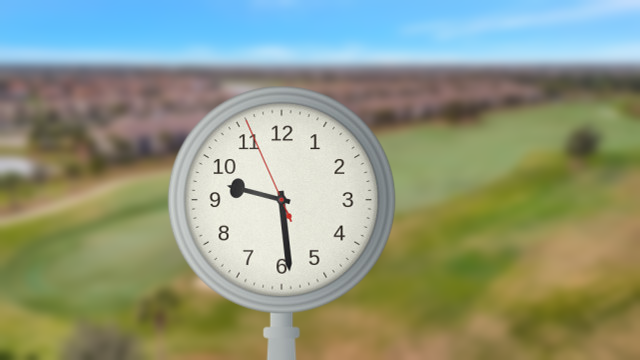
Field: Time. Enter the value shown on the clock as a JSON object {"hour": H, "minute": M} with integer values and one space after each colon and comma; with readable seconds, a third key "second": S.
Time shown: {"hour": 9, "minute": 28, "second": 56}
